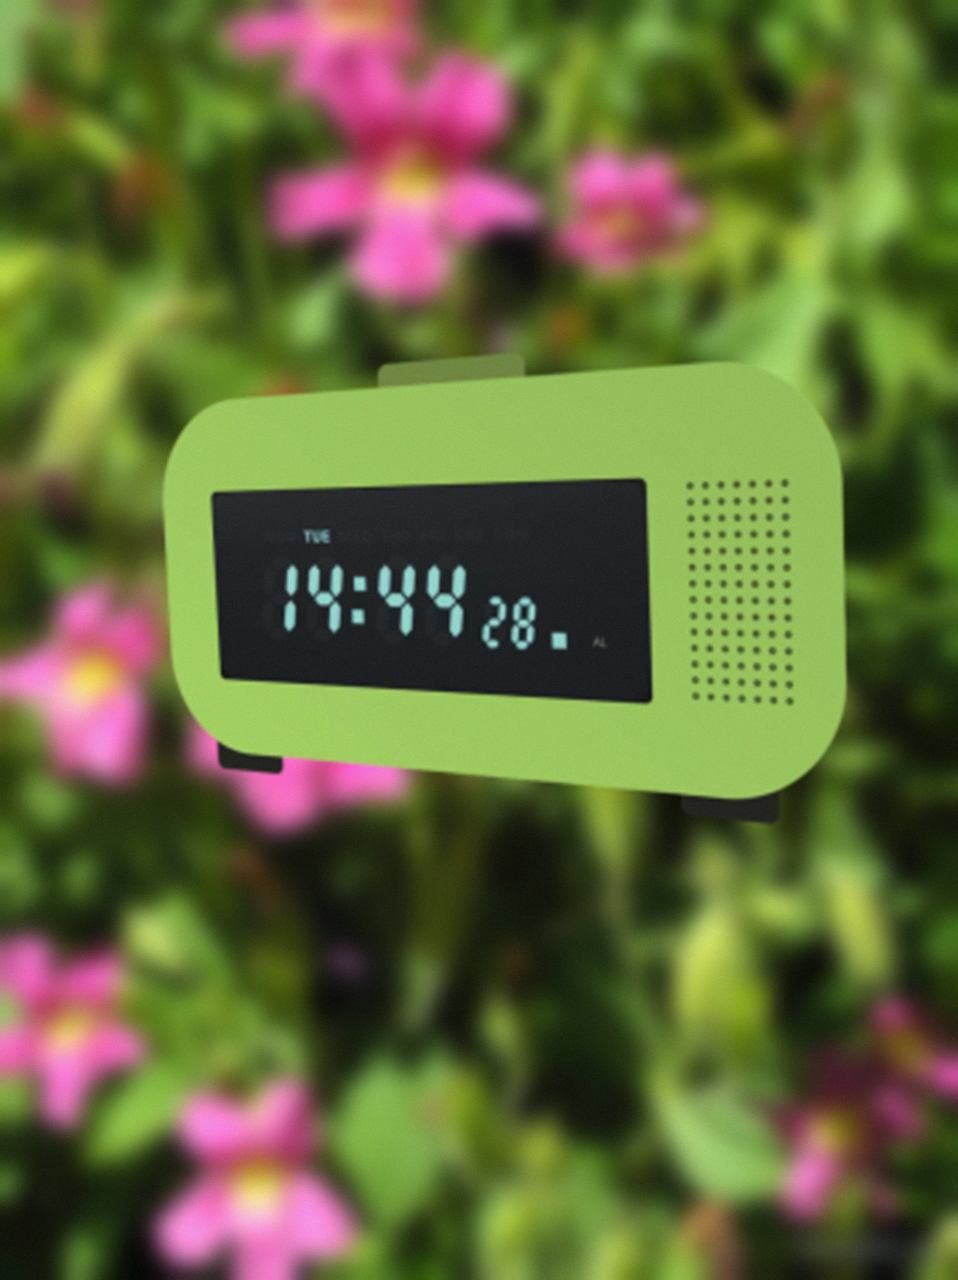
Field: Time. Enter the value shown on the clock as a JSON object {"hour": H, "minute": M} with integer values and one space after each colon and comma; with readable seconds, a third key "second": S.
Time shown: {"hour": 14, "minute": 44, "second": 28}
